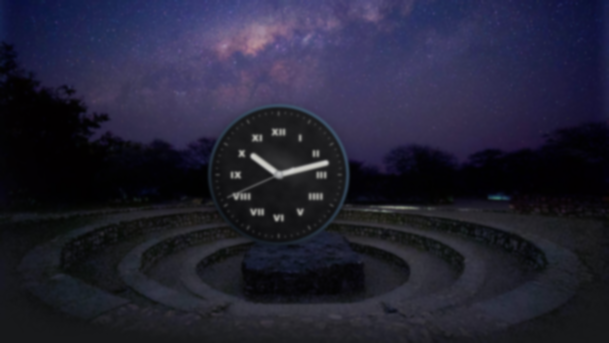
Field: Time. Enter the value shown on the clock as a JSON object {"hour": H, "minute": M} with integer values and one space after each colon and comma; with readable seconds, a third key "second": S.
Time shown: {"hour": 10, "minute": 12, "second": 41}
